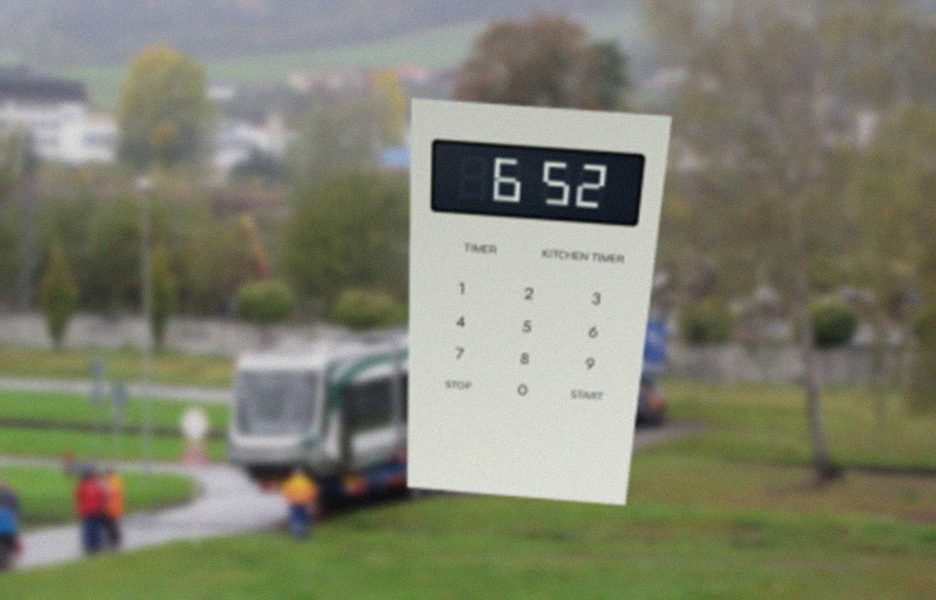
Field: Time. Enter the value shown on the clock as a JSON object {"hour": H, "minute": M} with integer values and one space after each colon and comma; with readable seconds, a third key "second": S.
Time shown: {"hour": 6, "minute": 52}
